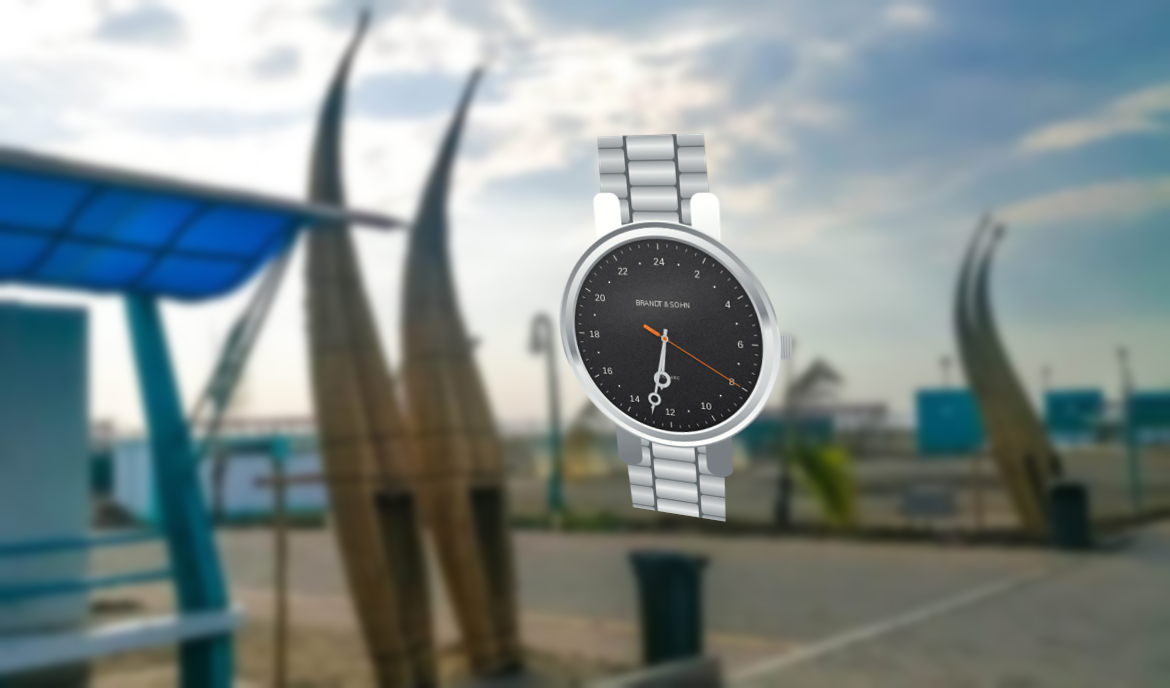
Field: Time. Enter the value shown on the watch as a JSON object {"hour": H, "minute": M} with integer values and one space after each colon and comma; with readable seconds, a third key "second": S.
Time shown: {"hour": 12, "minute": 32, "second": 20}
